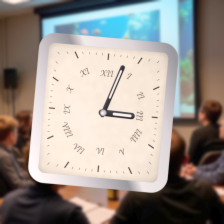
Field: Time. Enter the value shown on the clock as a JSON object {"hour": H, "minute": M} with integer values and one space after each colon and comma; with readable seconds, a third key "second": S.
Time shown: {"hour": 3, "minute": 3}
